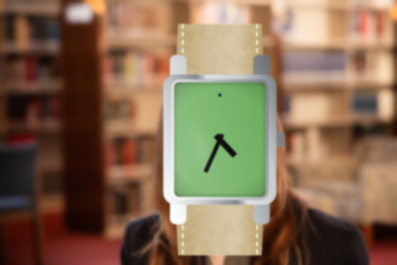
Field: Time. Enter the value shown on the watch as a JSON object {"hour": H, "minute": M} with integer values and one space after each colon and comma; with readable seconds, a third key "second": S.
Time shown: {"hour": 4, "minute": 34}
